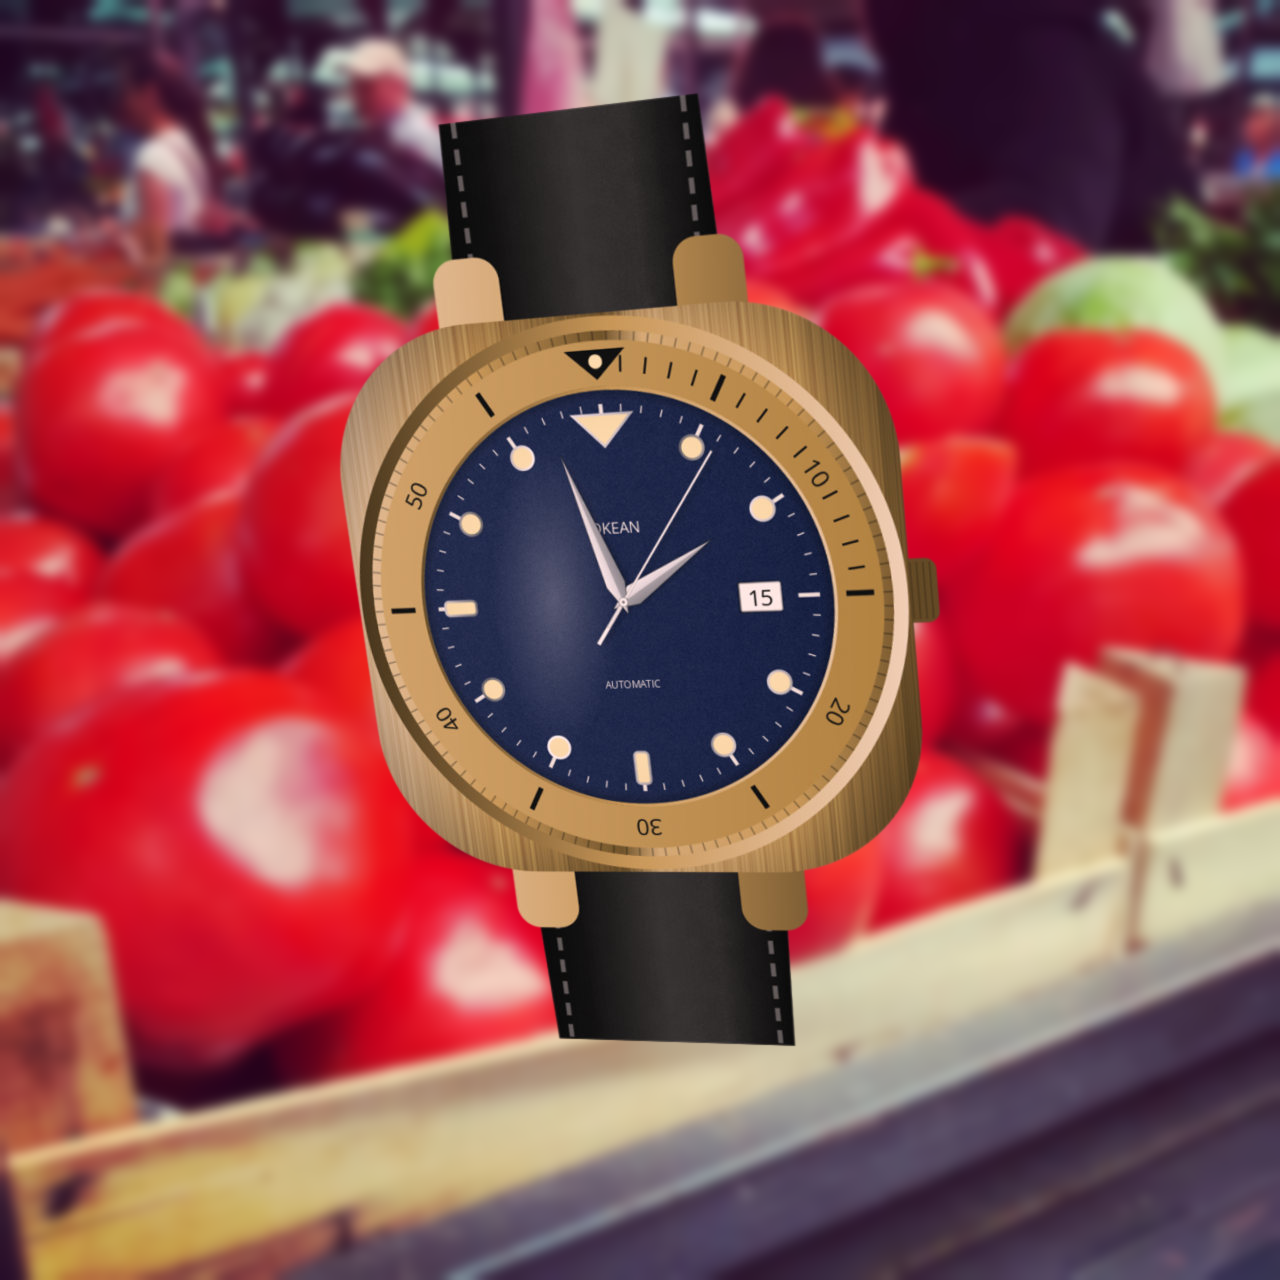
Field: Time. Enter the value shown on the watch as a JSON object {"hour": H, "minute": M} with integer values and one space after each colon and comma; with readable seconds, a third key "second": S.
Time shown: {"hour": 1, "minute": 57, "second": 6}
